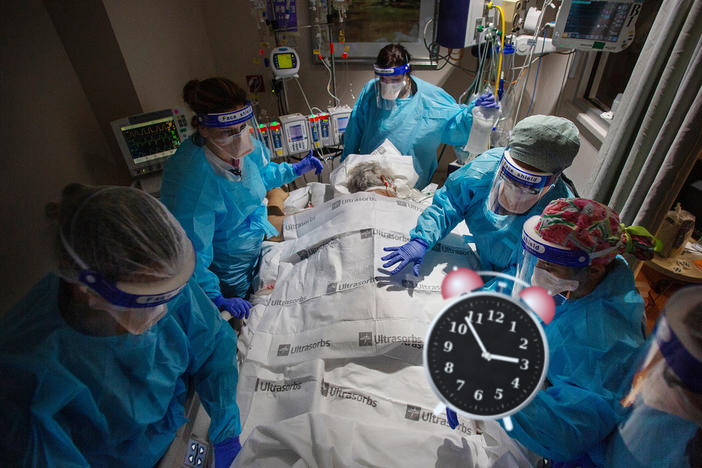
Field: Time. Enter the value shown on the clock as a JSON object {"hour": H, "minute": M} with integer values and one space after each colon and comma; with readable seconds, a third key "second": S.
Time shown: {"hour": 2, "minute": 53}
